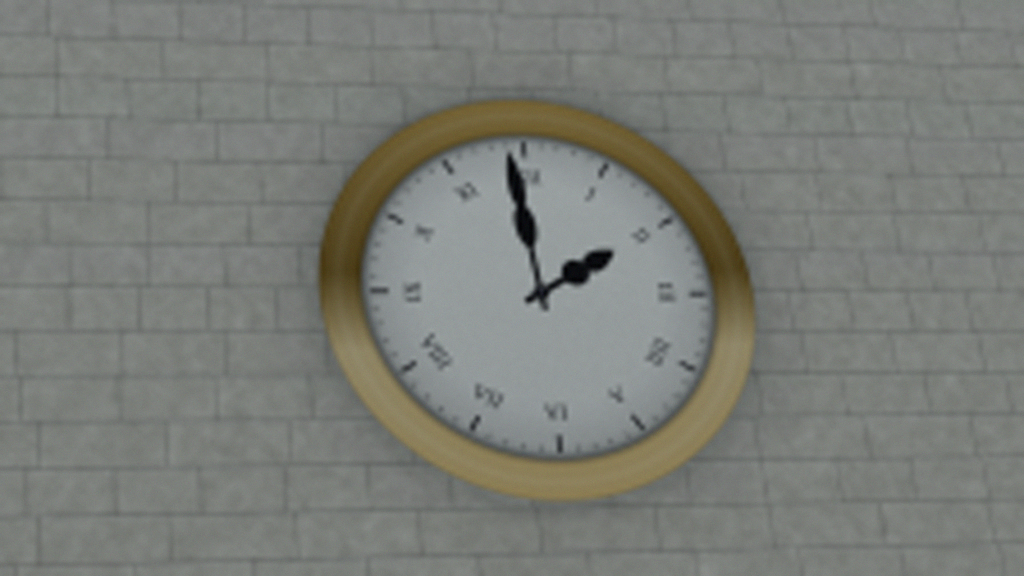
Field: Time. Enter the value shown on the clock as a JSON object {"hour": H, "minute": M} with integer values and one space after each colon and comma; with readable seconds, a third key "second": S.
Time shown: {"hour": 1, "minute": 59}
